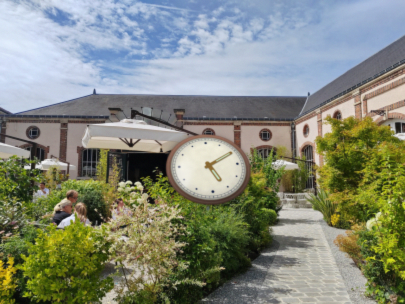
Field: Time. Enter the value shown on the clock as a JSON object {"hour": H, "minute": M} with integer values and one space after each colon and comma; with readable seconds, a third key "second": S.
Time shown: {"hour": 5, "minute": 10}
